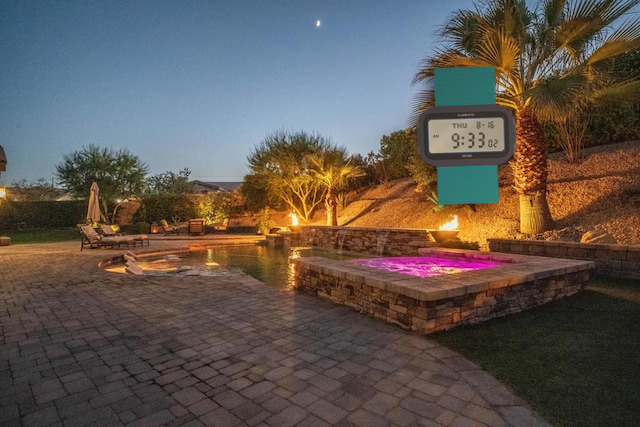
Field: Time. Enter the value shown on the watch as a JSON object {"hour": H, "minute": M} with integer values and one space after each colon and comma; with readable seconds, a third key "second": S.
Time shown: {"hour": 9, "minute": 33, "second": 2}
